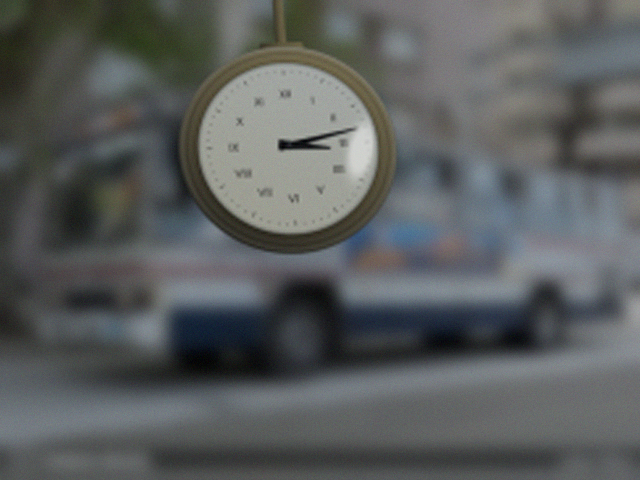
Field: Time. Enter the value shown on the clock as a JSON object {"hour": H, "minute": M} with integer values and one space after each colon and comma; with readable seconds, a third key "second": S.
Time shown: {"hour": 3, "minute": 13}
